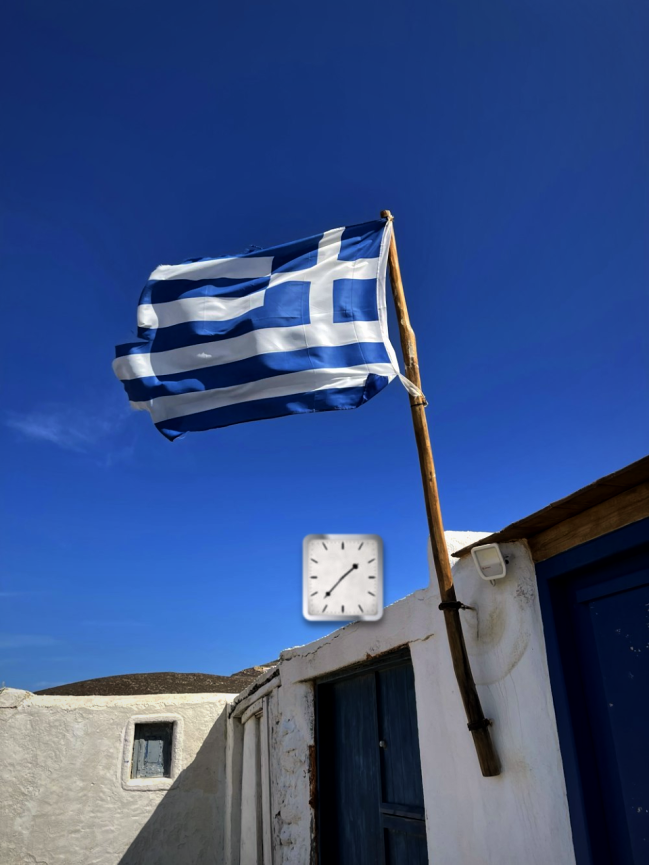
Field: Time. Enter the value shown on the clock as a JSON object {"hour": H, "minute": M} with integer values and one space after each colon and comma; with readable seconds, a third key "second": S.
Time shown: {"hour": 1, "minute": 37}
